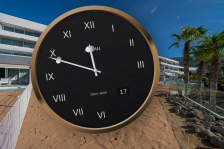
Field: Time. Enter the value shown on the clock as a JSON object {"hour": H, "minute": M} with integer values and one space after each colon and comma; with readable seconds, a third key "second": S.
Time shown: {"hour": 11, "minute": 49}
